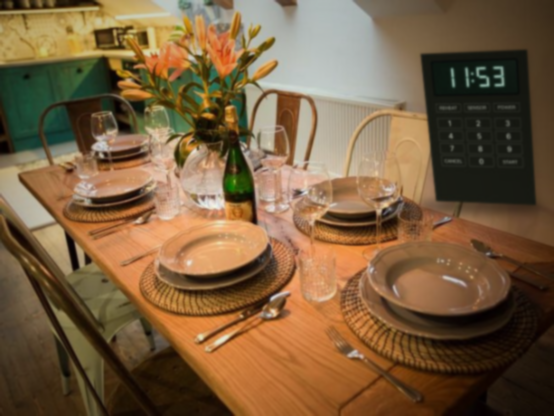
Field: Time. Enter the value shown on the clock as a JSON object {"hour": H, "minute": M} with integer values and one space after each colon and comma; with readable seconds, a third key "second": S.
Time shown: {"hour": 11, "minute": 53}
